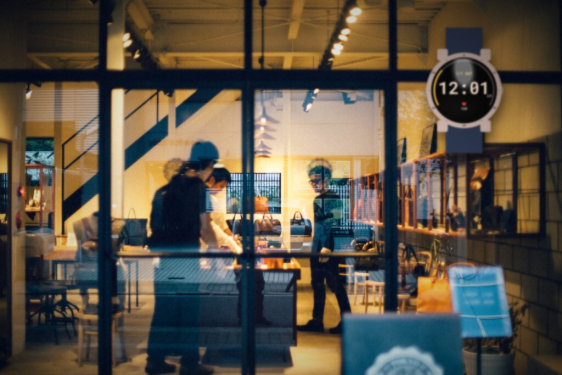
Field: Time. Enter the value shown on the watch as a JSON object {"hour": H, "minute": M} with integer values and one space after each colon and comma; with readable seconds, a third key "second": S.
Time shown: {"hour": 12, "minute": 1}
